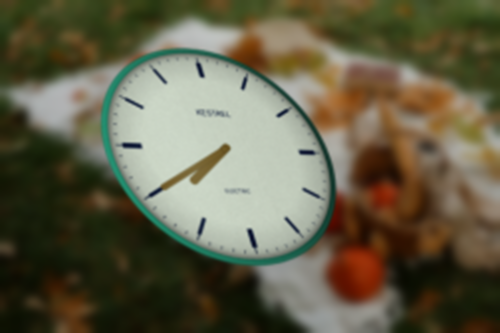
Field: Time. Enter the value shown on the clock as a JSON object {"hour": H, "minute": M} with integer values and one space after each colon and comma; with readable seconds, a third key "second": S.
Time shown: {"hour": 7, "minute": 40}
